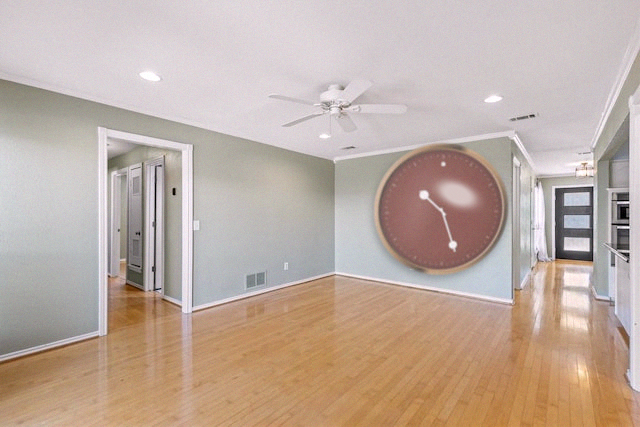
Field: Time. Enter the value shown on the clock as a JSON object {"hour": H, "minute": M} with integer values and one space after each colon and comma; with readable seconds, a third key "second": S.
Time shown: {"hour": 10, "minute": 27}
